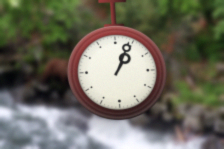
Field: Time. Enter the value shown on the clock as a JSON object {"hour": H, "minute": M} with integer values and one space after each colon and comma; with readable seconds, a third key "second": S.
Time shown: {"hour": 1, "minute": 4}
